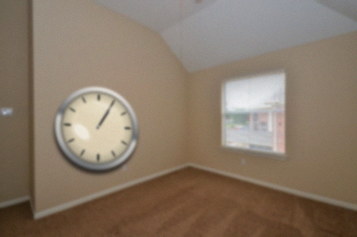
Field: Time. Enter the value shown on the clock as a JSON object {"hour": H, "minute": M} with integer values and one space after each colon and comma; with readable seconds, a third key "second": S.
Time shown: {"hour": 1, "minute": 5}
